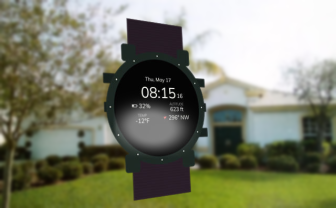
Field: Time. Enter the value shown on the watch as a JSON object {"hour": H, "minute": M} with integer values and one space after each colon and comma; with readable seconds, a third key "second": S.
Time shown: {"hour": 8, "minute": 15}
